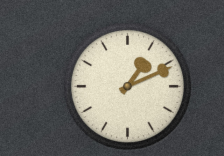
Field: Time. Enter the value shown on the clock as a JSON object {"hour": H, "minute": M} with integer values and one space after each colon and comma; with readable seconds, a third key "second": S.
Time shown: {"hour": 1, "minute": 11}
